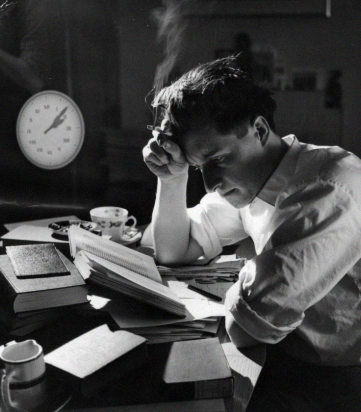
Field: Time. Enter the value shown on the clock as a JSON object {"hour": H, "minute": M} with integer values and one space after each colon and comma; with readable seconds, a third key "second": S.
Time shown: {"hour": 2, "minute": 8}
